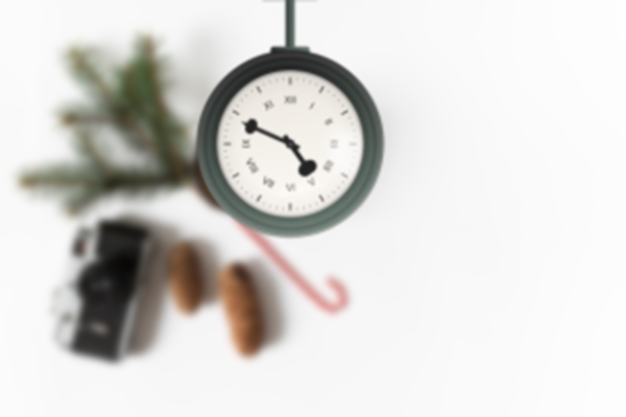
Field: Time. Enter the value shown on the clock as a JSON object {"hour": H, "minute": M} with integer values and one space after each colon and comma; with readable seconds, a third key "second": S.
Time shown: {"hour": 4, "minute": 49}
